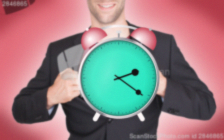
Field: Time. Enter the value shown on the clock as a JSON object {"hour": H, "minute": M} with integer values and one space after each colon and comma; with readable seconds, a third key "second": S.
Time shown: {"hour": 2, "minute": 21}
